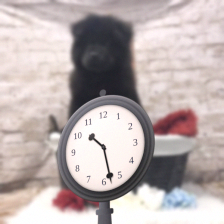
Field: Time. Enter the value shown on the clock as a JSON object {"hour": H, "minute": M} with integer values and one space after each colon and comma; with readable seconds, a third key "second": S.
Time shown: {"hour": 10, "minute": 28}
